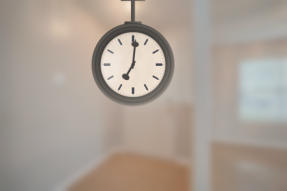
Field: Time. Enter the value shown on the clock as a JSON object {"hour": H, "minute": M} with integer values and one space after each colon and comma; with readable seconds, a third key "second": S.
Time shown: {"hour": 7, "minute": 1}
